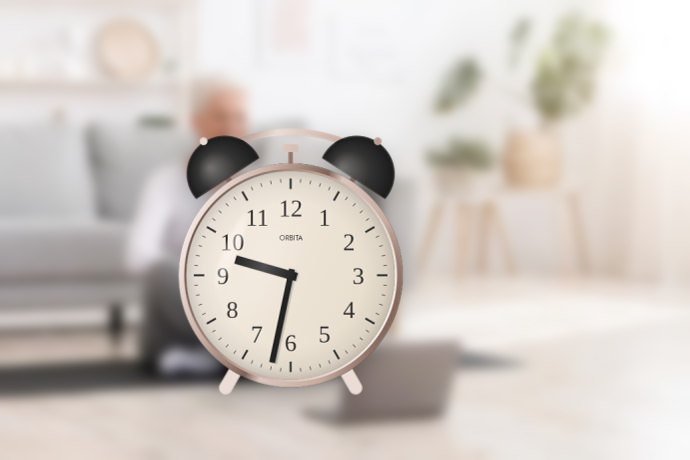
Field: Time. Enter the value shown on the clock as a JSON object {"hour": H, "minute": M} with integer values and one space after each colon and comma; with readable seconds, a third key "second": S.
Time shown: {"hour": 9, "minute": 32}
